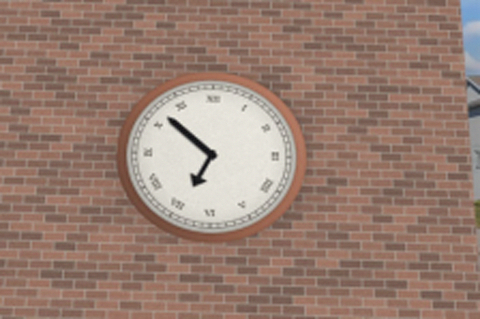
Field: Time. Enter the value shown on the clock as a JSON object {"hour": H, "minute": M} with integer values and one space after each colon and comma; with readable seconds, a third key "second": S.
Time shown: {"hour": 6, "minute": 52}
